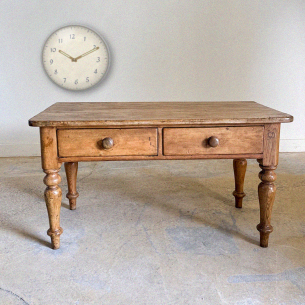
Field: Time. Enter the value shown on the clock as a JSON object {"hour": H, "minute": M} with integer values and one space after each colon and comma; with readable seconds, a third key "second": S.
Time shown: {"hour": 10, "minute": 11}
